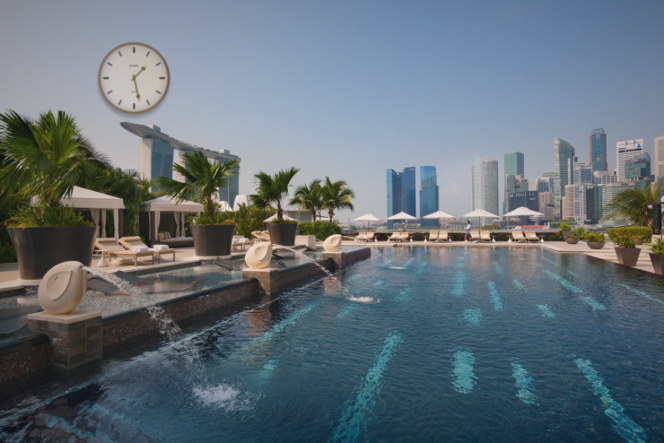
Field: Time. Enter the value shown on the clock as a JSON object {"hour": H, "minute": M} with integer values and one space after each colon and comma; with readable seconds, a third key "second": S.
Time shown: {"hour": 1, "minute": 28}
